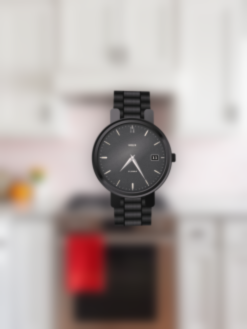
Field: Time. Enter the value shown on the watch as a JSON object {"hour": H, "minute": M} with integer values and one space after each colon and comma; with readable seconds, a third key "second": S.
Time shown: {"hour": 7, "minute": 25}
